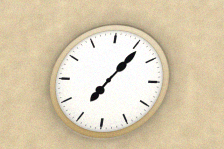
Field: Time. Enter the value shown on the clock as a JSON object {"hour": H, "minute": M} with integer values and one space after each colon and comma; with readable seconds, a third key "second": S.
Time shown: {"hour": 7, "minute": 6}
